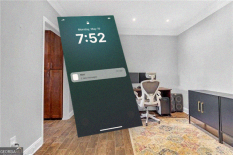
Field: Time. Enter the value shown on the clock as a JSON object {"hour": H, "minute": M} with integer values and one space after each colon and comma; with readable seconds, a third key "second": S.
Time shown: {"hour": 7, "minute": 52}
